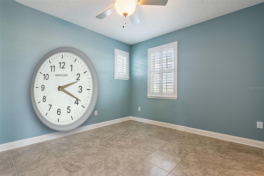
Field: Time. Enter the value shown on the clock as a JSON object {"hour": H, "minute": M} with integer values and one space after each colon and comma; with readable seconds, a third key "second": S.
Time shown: {"hour": 2, "minute": 19}
